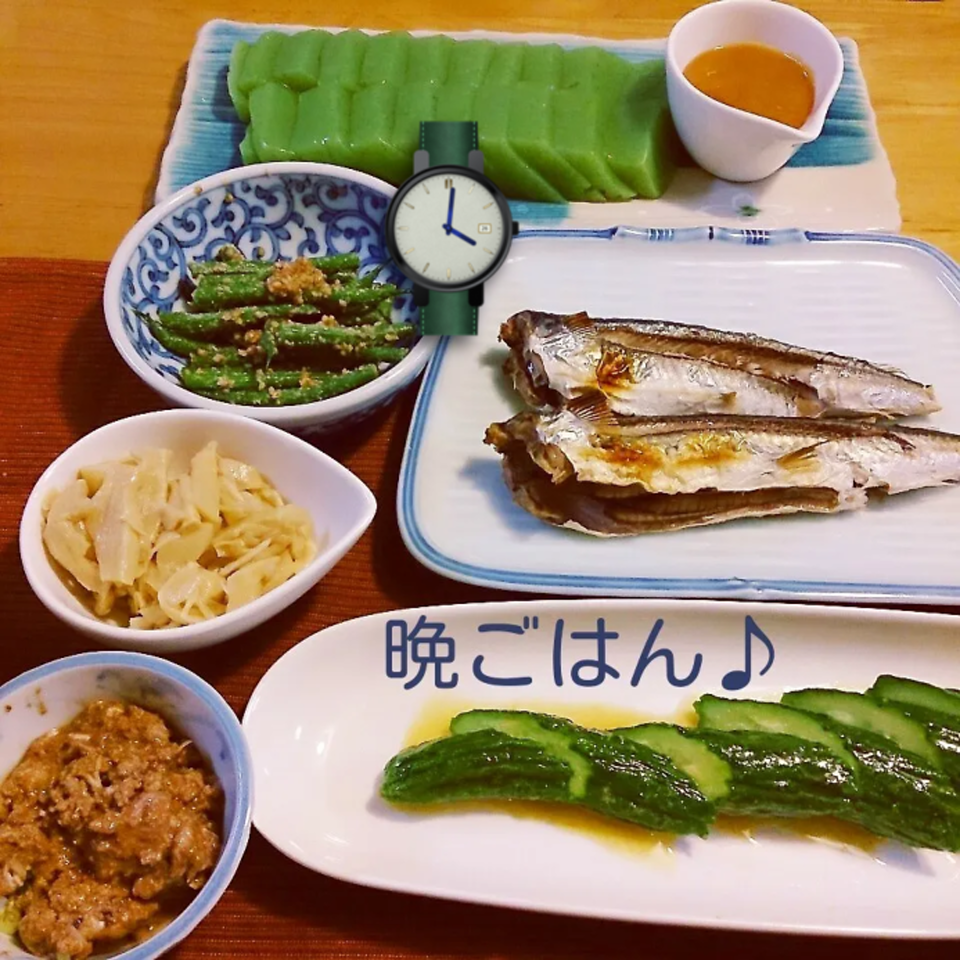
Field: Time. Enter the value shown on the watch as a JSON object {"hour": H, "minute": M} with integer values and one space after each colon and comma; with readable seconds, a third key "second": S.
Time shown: {"hour": 4, "minute": 1}
